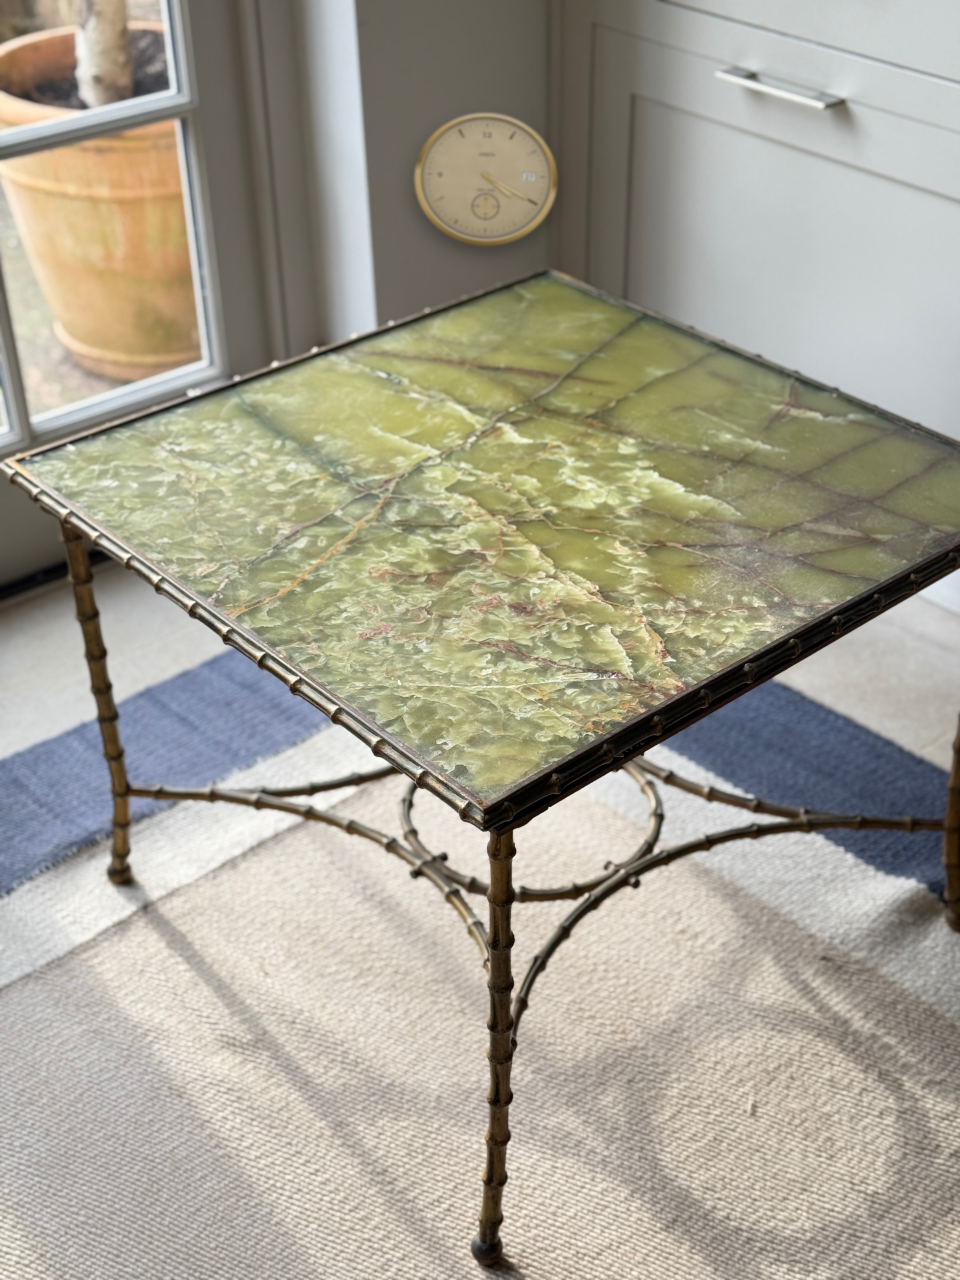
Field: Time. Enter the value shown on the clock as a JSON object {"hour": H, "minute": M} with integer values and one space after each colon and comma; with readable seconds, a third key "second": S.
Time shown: {"hour": 4, "minute": 20}
